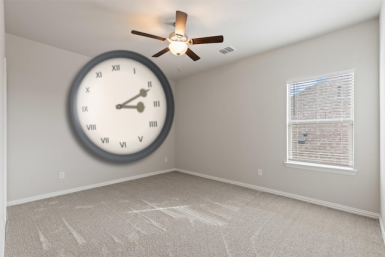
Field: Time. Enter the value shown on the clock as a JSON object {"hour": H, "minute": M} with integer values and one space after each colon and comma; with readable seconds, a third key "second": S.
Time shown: {"hour": 3, "minute": 11}
